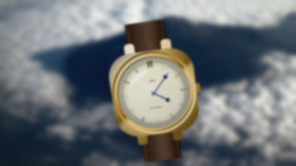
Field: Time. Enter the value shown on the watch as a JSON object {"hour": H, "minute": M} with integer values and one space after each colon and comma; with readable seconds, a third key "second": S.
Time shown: {"hour": 4, "minute": 7}
